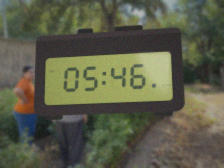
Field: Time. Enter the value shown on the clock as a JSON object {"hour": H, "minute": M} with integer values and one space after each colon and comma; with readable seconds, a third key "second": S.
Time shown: {"hour": 5, "minute": 46}
